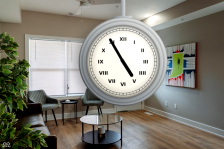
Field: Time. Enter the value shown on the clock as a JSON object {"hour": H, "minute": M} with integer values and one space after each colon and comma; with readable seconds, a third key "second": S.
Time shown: {"hour": 4, "minute": 55}
